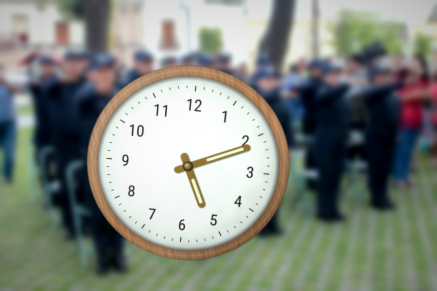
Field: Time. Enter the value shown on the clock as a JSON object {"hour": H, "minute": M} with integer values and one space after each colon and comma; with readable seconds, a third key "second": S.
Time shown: {"hour": 5, "minute": 11}
